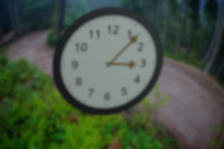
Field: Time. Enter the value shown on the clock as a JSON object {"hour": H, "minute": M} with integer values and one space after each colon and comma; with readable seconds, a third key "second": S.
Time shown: {"hour": 3, "minute": 7}
